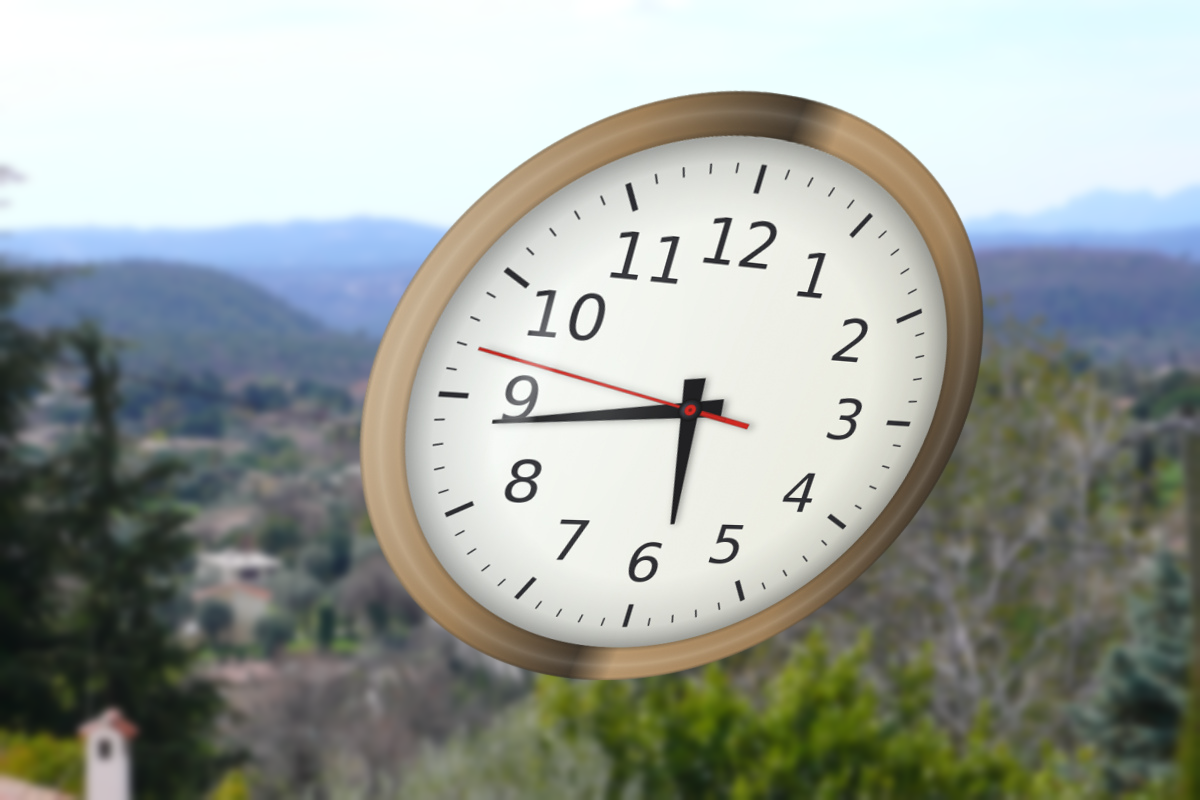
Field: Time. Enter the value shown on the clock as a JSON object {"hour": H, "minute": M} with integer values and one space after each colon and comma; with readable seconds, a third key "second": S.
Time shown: {"hour": 5, "minute": 43, "second": 47}
